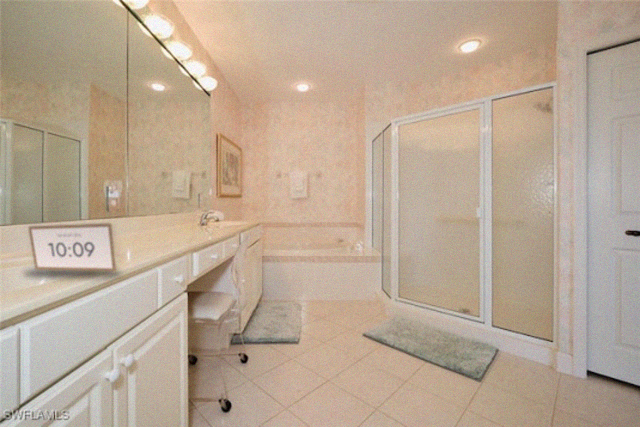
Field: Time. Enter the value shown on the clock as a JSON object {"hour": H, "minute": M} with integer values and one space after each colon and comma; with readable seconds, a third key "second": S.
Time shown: {"hour": 10, "minute": 9}
